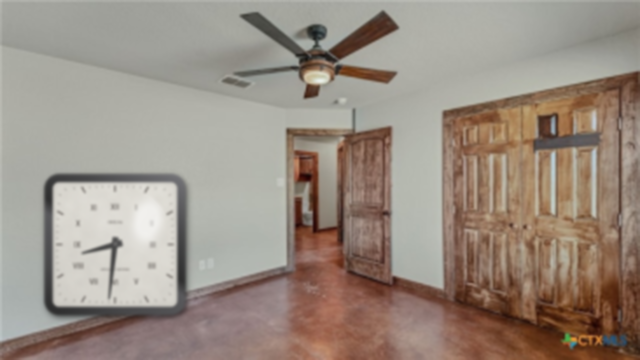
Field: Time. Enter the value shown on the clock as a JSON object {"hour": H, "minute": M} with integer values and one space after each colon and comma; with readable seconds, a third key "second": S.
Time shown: {"hour": 8, "minute": 31}
